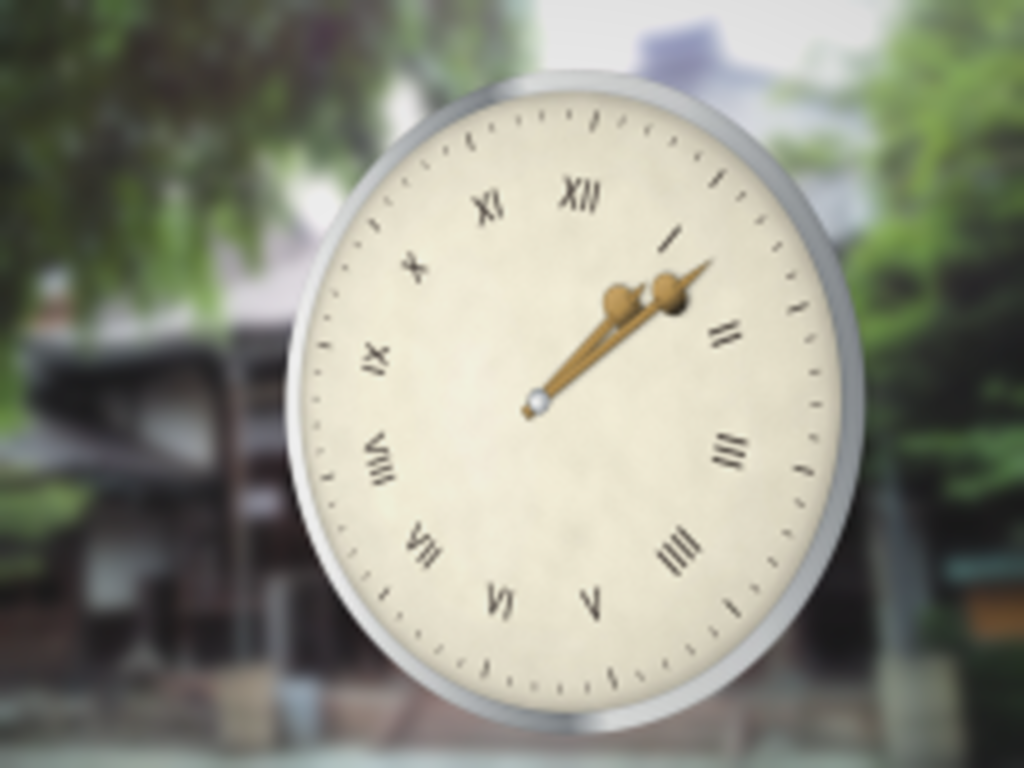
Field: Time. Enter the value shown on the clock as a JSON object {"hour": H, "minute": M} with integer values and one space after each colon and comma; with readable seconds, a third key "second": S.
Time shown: {"hour": 1, "minute": 7}
